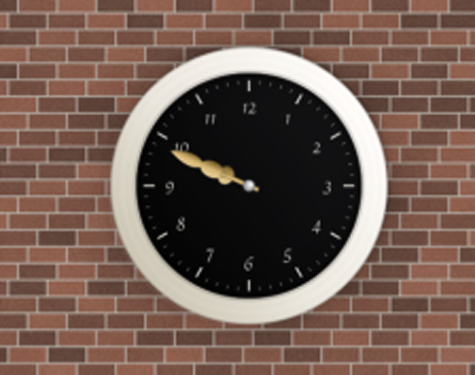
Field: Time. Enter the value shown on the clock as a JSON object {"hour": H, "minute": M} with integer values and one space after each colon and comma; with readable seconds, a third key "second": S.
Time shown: {"hour": 9, "minute": 49}
